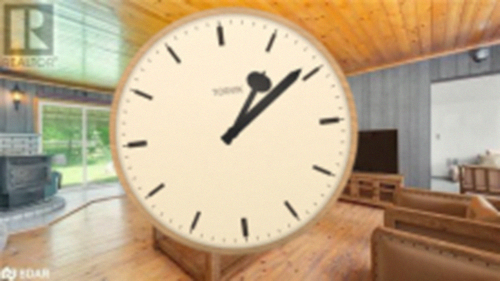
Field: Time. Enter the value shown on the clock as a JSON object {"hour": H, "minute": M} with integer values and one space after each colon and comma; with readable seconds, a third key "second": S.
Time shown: {"hour": 1, "minute": 9}
